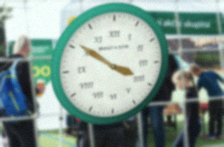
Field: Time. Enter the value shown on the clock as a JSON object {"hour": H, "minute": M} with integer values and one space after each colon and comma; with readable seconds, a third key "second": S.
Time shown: {"hour": 3, "minute": 51}
